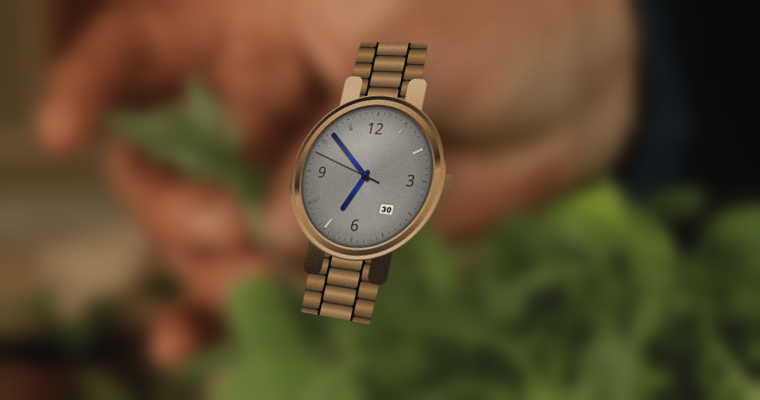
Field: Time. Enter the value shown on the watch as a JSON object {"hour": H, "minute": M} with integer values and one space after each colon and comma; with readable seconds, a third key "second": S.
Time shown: {"hour": 6, "minute": 51, "second": 48}
